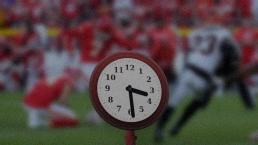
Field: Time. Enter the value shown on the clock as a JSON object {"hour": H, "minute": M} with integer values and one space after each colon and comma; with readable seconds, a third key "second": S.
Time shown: {"hour": 3, "minute": 29}
